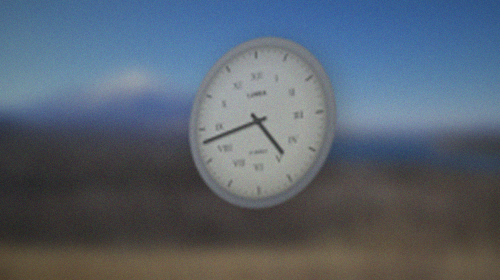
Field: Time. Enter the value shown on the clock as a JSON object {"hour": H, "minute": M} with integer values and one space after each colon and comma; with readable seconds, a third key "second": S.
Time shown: {"hour": 4, "minute": 43}
